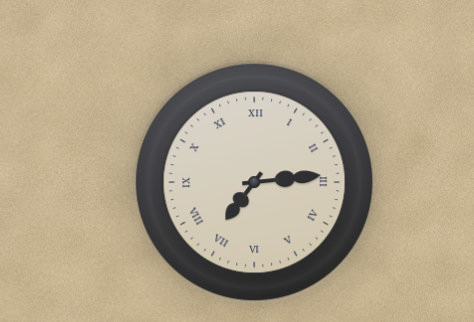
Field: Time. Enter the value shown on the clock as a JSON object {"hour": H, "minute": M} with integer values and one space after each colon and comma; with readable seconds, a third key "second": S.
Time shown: {"hour": 7, "minute": 14}
